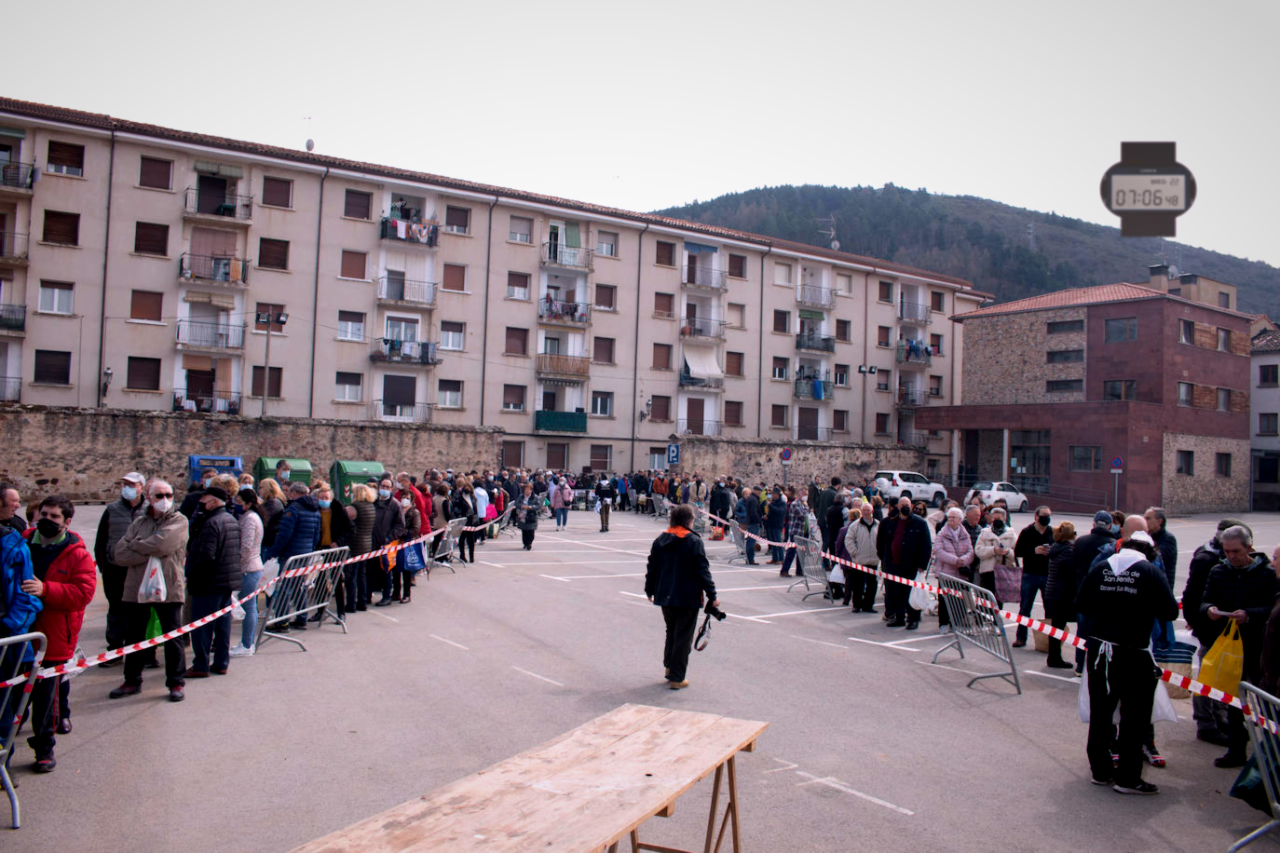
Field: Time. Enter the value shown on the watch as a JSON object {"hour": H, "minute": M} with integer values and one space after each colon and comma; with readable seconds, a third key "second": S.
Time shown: {"hour": 7, "minute": 6}
